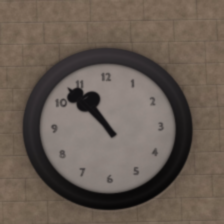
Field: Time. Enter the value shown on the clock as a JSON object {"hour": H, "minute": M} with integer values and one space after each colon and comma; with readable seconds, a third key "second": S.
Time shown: {"hour": 10, "minute": 53}
